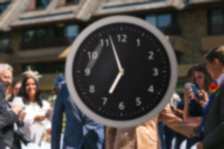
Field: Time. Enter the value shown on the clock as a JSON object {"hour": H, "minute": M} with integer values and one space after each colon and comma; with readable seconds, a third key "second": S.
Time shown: {"hour": 6, "minute": 57}
